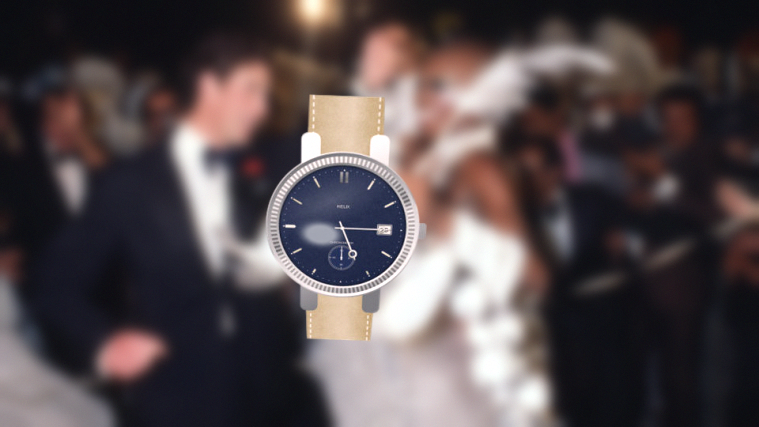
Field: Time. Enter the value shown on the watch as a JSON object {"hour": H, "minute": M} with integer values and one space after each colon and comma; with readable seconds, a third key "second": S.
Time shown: {"hour": 5, "minute": 15}
